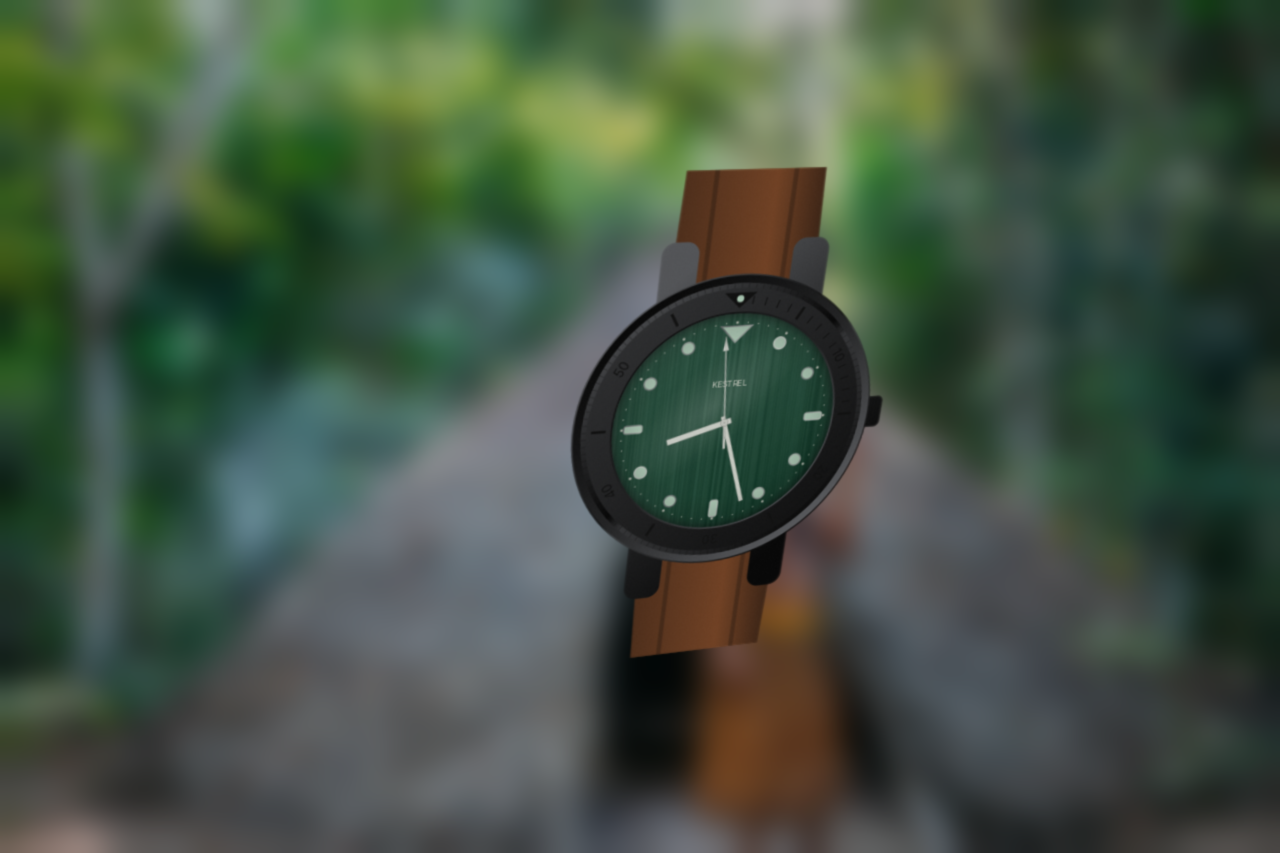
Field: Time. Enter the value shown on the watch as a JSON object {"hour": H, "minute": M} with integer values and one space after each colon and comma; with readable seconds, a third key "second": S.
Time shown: {"hour": 8, "minute": 26, "second": 59}
